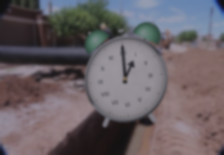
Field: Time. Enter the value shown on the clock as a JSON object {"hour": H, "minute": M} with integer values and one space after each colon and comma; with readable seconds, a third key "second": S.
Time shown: {"hour": 1, "minute": 0}
